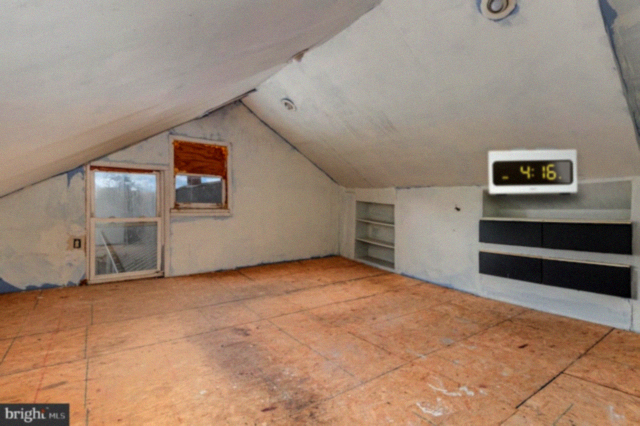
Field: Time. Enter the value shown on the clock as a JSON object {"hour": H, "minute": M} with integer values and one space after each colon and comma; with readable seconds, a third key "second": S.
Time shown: {"hour": 4, "minute": 16}
